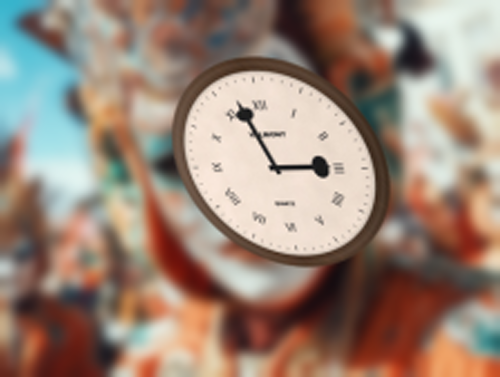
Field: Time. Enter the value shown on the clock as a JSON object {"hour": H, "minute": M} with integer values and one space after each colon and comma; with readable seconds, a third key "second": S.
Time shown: {"hour": 2, "minute": 57}
